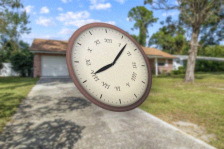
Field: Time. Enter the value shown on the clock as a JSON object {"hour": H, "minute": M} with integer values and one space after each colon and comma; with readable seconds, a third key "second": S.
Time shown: {"hour": 8, "minute": 7}
